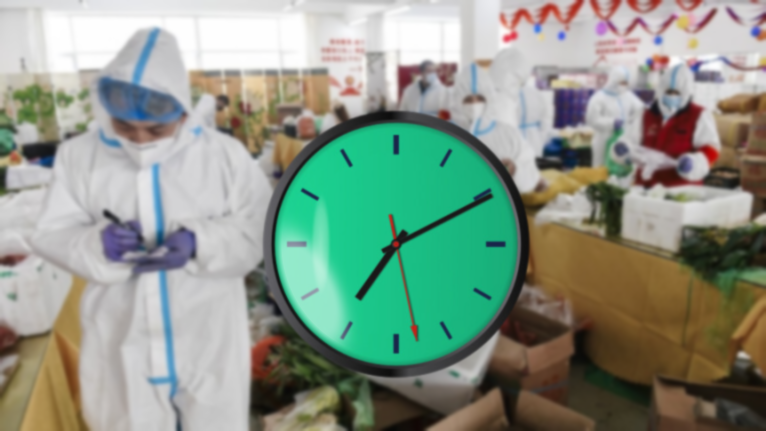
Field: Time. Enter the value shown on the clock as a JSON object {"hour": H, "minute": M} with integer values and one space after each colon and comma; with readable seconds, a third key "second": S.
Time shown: {"hour": 7, "minute": 10, "second": 28}
